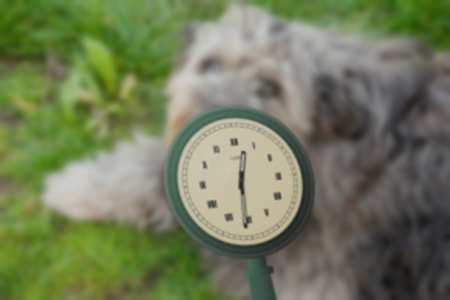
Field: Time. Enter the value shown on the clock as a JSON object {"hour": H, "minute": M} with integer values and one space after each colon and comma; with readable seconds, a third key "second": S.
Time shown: {"hour": 12, "minute": 31}
